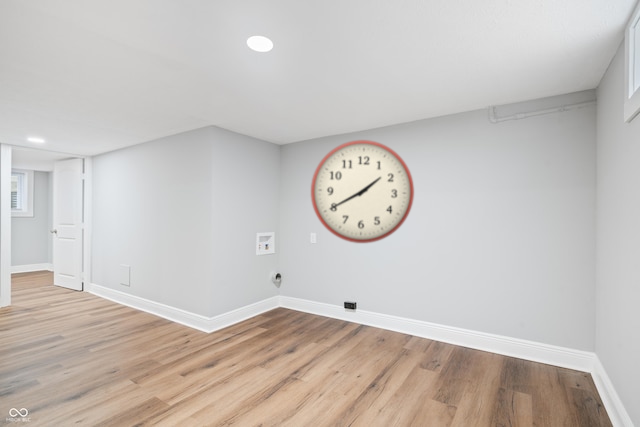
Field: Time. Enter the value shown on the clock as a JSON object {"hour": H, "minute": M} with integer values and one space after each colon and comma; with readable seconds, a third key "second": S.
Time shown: {"hour": 1, "minute": 40}
